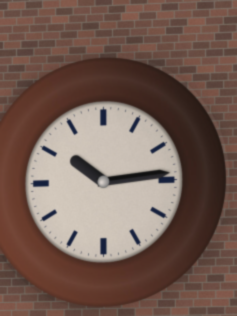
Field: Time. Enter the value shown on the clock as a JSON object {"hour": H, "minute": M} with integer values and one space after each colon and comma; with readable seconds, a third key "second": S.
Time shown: {"hour": 10, "minute": 14}
